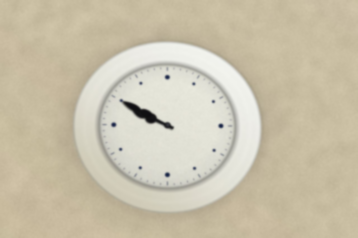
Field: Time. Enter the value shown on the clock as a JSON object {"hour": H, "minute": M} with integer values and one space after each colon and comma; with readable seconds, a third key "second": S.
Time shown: {"hour": 9, "minute": 50}
